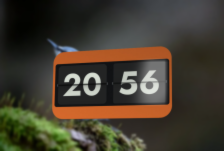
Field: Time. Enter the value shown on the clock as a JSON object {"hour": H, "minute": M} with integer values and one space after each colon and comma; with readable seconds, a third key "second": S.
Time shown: {"hour": 20, "minute": 56}
